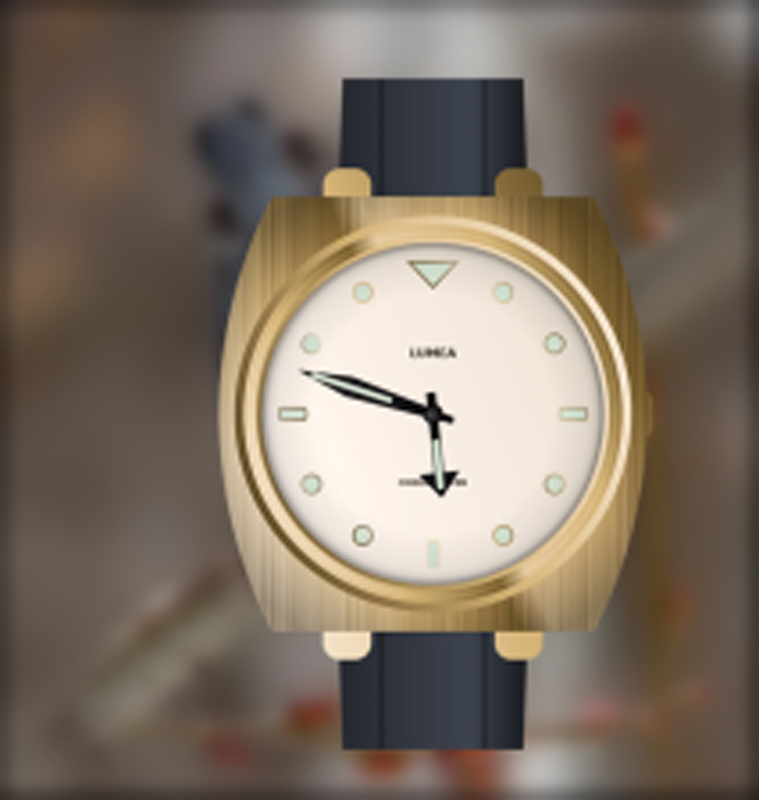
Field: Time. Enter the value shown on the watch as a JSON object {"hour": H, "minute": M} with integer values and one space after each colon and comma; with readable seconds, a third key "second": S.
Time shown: {"hour": 5, "minute": 48}
